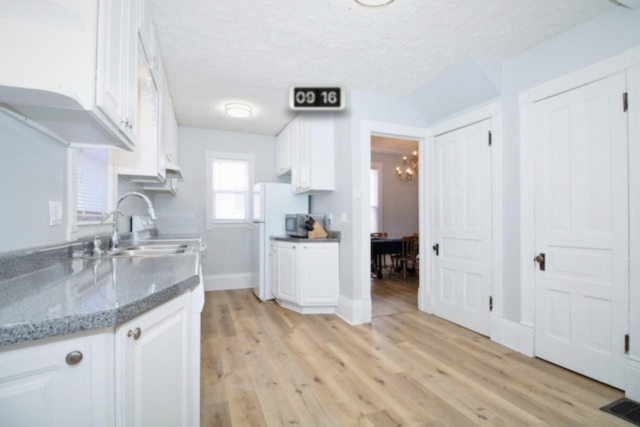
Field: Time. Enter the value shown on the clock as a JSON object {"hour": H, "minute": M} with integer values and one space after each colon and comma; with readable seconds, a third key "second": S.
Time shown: {"hour": 9, "minute": 16}
